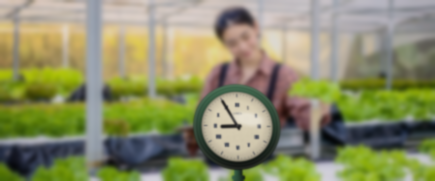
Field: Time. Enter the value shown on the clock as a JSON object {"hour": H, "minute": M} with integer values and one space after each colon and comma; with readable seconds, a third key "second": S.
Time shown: {"hour": 8, "minute": 55}
